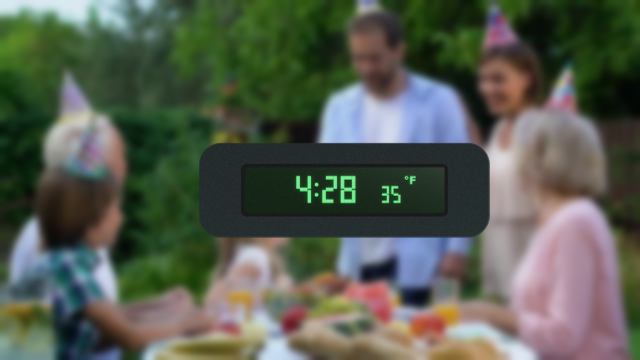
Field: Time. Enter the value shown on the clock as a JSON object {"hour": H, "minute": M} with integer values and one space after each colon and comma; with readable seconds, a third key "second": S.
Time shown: {"hour": 4, "minute": 28}
